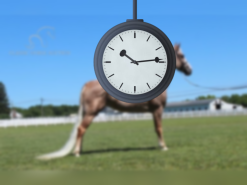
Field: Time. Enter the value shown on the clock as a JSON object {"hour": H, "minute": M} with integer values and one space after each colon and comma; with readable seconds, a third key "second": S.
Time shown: {"hour": 10, "minute": 14}
